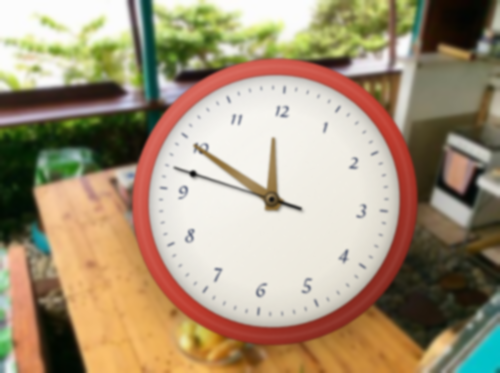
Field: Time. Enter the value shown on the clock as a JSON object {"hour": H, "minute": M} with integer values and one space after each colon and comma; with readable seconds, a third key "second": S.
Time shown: {"hour": 11, "minute": 49, "second": 47}
